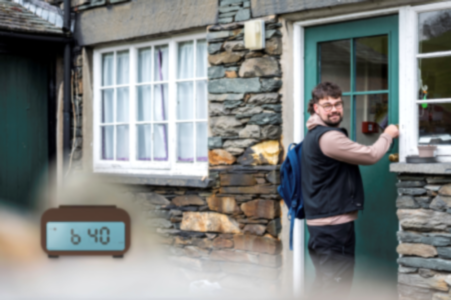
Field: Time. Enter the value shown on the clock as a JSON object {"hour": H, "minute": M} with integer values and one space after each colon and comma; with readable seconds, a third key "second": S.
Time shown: {"hour": 6, "minute": 40}
